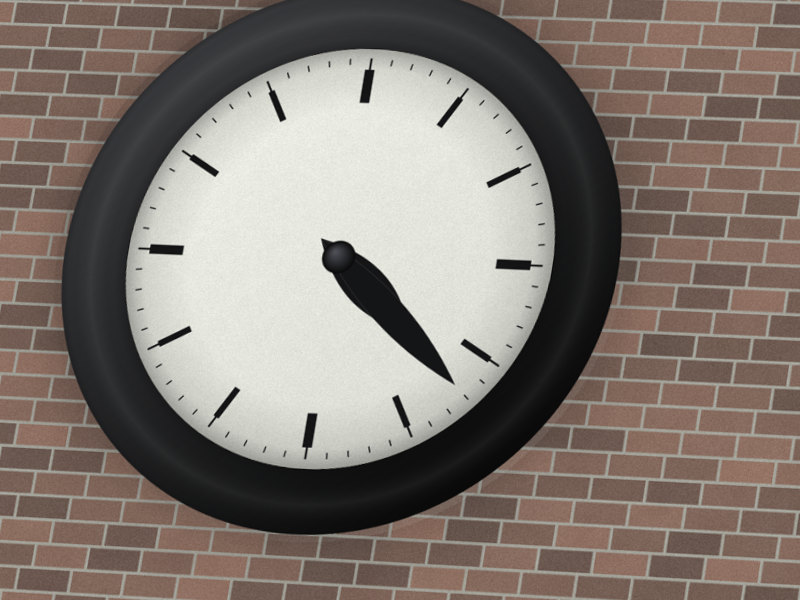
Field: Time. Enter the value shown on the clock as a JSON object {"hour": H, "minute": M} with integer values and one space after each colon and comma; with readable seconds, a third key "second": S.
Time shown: {"hour": 4, "minute": 22}
